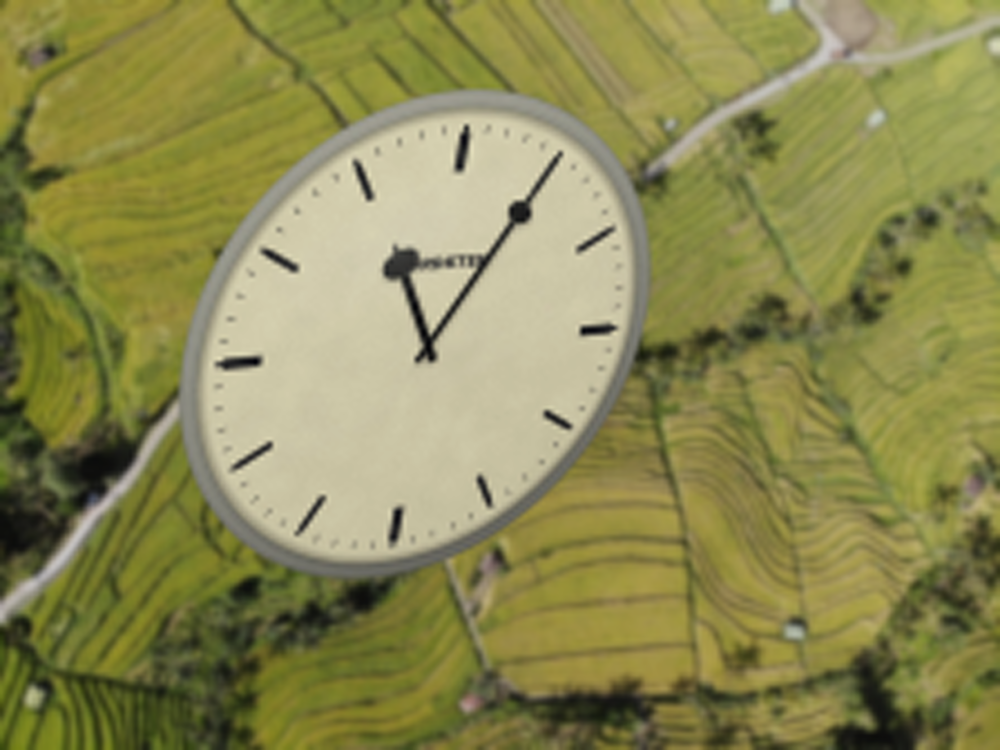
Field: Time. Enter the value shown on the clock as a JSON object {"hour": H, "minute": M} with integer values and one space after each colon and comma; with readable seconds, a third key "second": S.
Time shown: {"hour": 11, "minute": 5}
